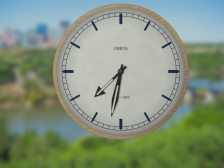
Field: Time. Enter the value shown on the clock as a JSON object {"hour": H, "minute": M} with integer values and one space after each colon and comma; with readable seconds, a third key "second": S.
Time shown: {"hour": 7, "minute": 32}
